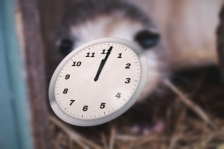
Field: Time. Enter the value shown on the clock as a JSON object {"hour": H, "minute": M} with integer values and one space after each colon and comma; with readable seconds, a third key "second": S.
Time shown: {"hour": 12, "minute": 1}
